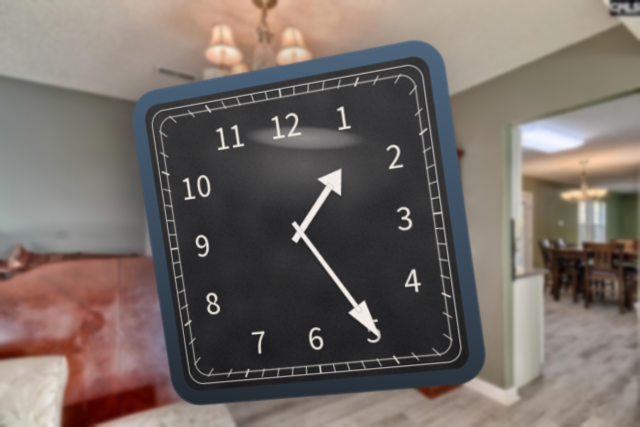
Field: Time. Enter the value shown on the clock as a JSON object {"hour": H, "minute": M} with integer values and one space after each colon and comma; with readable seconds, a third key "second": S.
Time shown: {"hour": 1, "minute": 25}
